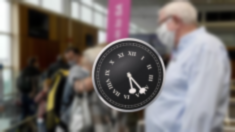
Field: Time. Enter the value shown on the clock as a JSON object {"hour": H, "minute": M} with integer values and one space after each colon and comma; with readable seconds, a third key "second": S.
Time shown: {"hour": 5, "minute": 22}
